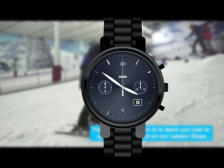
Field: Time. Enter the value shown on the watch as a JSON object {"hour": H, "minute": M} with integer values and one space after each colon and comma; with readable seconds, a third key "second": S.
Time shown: {"hour": 3, "minute": 51}
